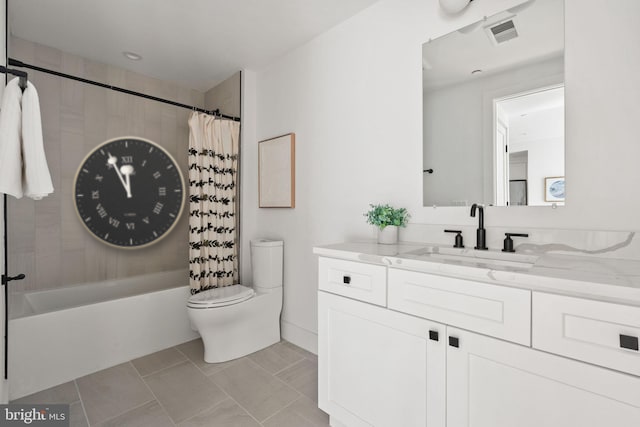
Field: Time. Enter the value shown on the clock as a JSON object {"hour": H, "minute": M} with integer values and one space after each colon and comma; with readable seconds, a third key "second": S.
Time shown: {"hour": 11, "minute": 56}
